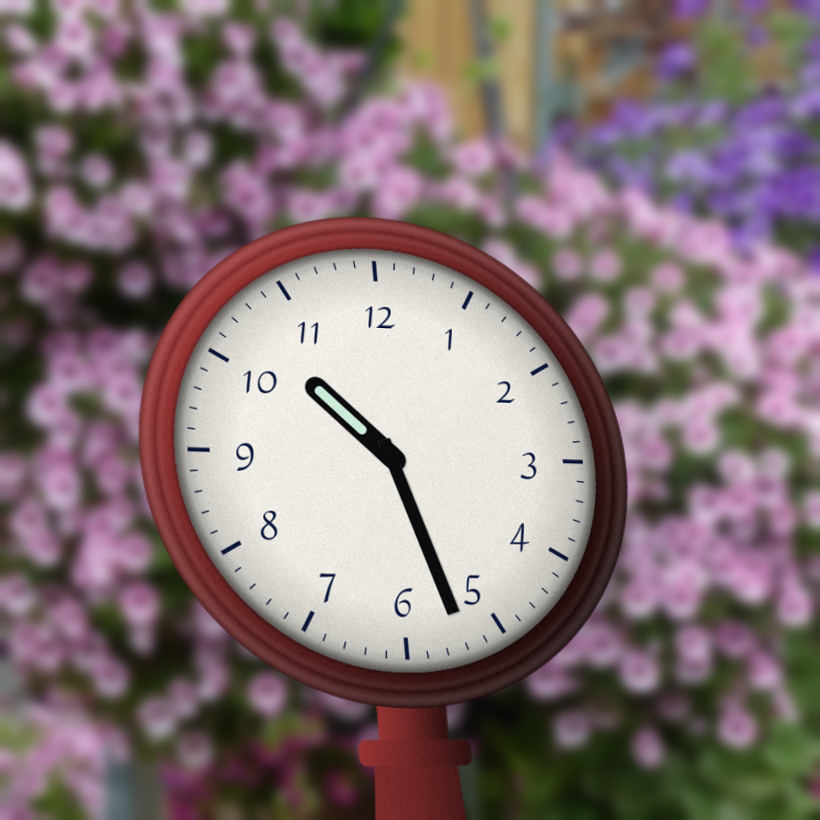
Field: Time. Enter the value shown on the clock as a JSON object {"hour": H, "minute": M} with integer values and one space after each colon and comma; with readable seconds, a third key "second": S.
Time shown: {"hour": 10, "minute": 27}
